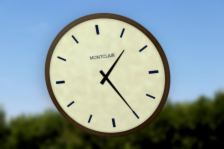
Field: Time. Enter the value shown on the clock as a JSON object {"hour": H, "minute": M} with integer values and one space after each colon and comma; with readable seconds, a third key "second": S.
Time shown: {"hour": 1, "minute": 25}
